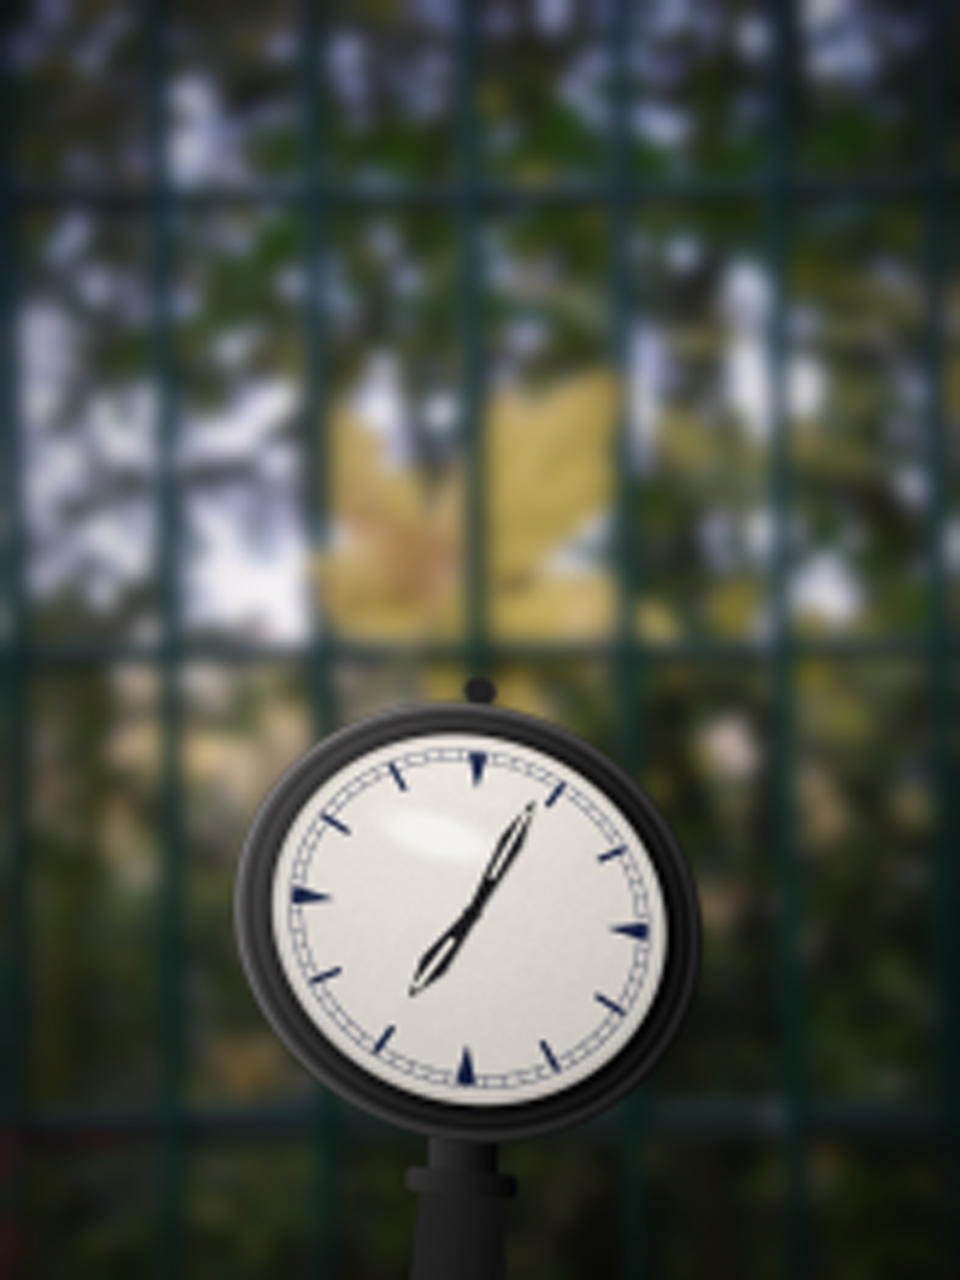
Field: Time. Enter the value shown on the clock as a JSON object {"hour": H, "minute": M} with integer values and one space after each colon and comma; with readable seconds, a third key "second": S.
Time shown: {"hour": 7, "minute": 4}
